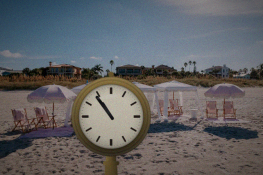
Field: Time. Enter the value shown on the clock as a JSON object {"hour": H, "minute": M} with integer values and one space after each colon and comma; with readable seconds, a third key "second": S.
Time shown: {"hour": 10, "minute": 54}
